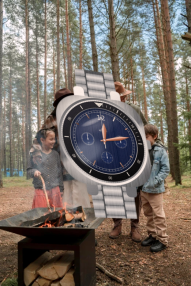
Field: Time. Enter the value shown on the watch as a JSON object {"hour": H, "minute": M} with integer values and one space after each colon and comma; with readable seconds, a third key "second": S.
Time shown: {"hour": 12, "minute": 13}
